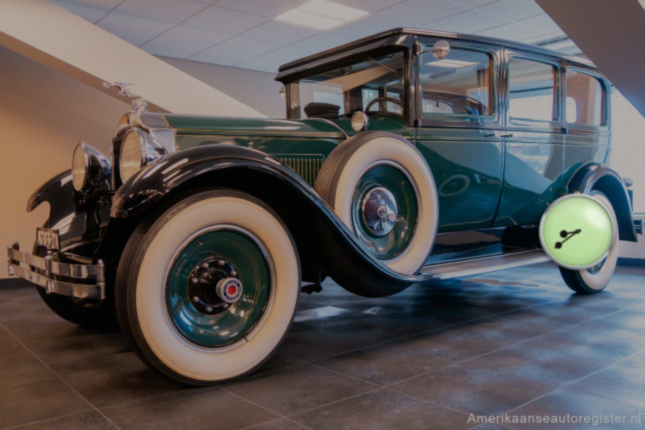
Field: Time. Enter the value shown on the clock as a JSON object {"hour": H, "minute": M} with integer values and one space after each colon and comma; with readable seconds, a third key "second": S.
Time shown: {"hour": 8, "minute": 39}
